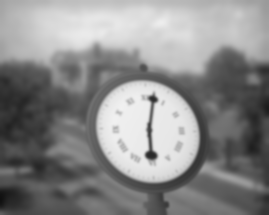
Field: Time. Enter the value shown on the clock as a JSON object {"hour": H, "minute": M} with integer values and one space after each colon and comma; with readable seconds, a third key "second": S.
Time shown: {"hour": 6, "minute": 2}
